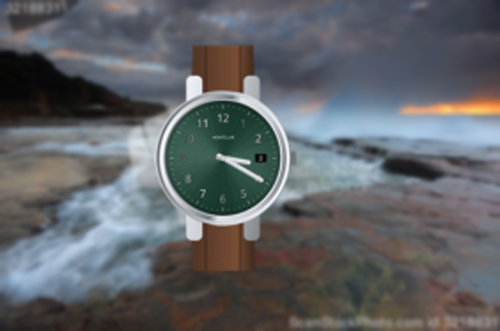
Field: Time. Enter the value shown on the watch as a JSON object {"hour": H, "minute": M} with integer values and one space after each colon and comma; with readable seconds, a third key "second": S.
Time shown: {"hour": 3, "minute": 20}
